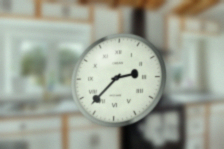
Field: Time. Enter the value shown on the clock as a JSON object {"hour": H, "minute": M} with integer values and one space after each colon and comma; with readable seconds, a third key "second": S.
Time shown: {"hour": 2, "minute": 37}
